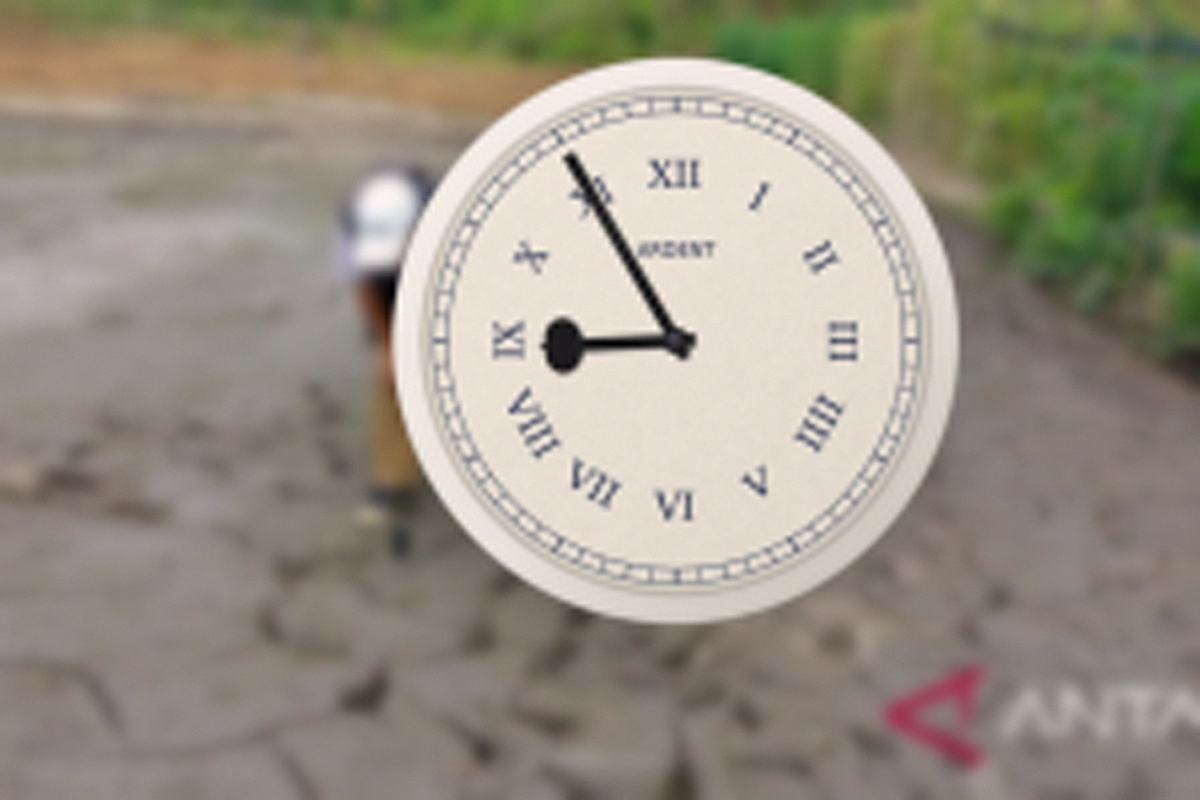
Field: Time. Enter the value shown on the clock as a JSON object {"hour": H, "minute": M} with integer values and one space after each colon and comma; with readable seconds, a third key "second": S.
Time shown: {"hour": 8, "minute": 55}
